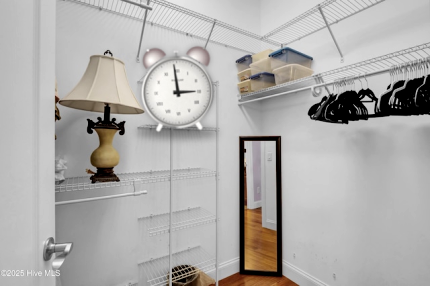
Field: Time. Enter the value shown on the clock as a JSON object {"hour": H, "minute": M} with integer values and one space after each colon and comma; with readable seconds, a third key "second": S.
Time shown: {"hour": 2, "minute": 59}
